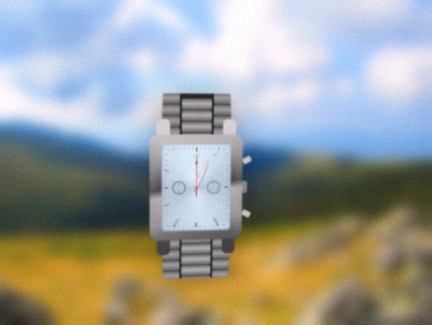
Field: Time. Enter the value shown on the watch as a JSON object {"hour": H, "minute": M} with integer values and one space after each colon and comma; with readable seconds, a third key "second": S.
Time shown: {"hour": 12, "minute": 4}
